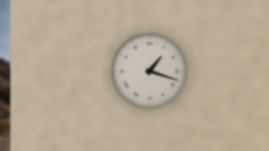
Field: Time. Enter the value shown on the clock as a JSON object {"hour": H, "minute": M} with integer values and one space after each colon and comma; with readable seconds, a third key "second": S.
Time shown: {"hour": 1, "minute": 18}
